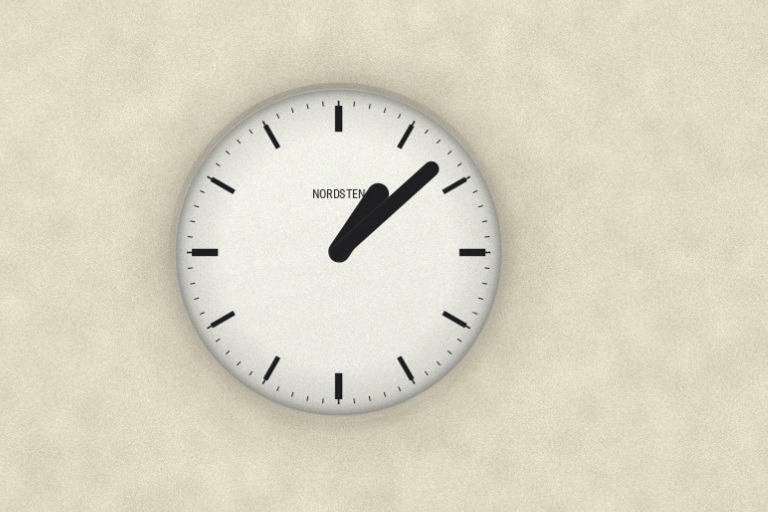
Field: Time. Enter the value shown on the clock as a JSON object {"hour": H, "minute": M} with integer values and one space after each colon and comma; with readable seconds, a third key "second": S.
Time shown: {"hour": 1, "minute": 8}
